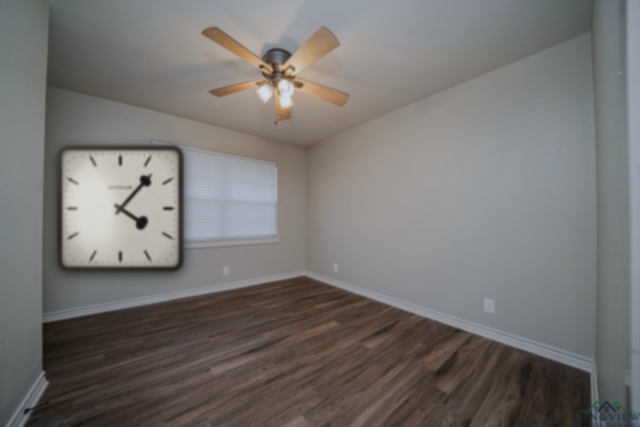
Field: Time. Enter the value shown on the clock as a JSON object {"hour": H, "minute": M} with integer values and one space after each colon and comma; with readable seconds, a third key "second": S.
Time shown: {"hour": 4, "minute": 7}
